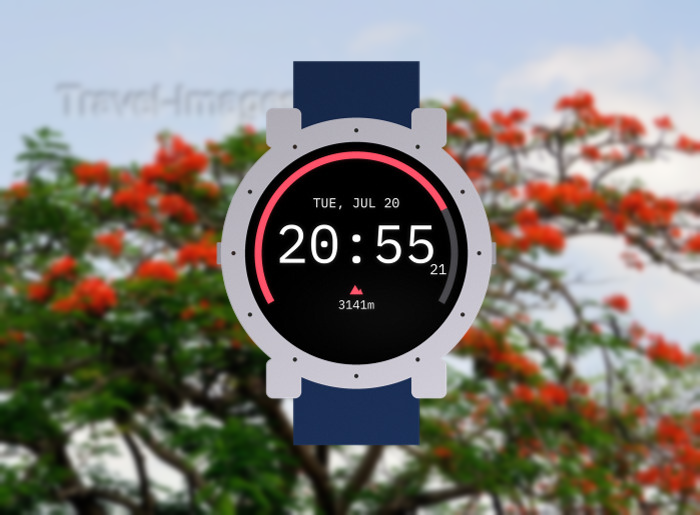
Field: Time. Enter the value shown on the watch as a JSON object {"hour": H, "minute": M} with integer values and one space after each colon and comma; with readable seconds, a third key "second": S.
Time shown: {"hour": 20, "minute": 55, "second": 21}
